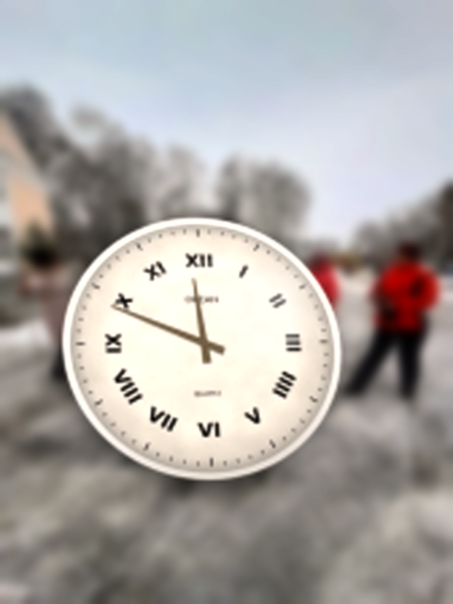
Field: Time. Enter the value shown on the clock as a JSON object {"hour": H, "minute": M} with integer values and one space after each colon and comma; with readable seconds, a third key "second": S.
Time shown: {"hour": 11, "minute": 49}
